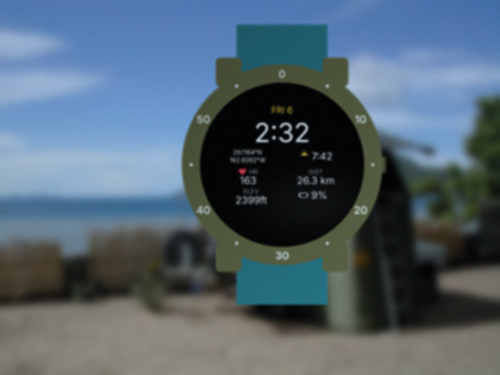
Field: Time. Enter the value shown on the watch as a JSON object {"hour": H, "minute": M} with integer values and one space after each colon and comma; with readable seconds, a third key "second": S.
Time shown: {"hour": 2, "minute": 32}
